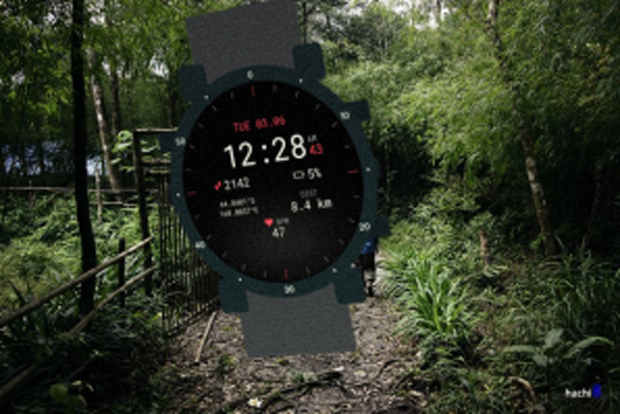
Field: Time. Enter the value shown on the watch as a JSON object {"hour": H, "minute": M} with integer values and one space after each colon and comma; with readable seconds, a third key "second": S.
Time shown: {"hour": 12, "minute": 28}
